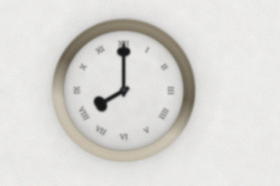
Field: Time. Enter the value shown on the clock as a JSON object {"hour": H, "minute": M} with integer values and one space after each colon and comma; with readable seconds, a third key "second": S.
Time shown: {"hour": 8, "minute": 0}
